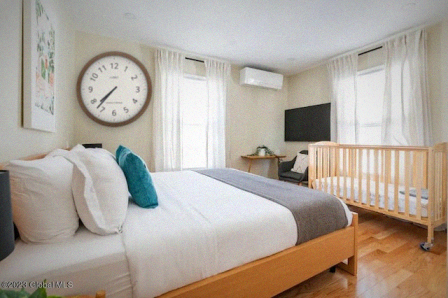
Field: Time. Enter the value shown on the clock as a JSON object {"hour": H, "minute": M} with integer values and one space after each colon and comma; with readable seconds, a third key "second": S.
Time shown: {"hour": 7, "minute": 37}
